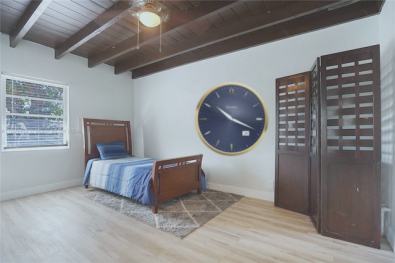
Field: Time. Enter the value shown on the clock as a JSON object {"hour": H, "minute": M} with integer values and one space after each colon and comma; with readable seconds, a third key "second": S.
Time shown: {"hour": 10, "minute": 19}
